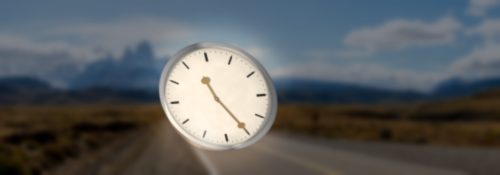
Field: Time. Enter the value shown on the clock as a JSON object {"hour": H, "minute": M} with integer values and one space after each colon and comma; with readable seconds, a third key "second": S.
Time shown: {"hour": 11, "minute": 25}
